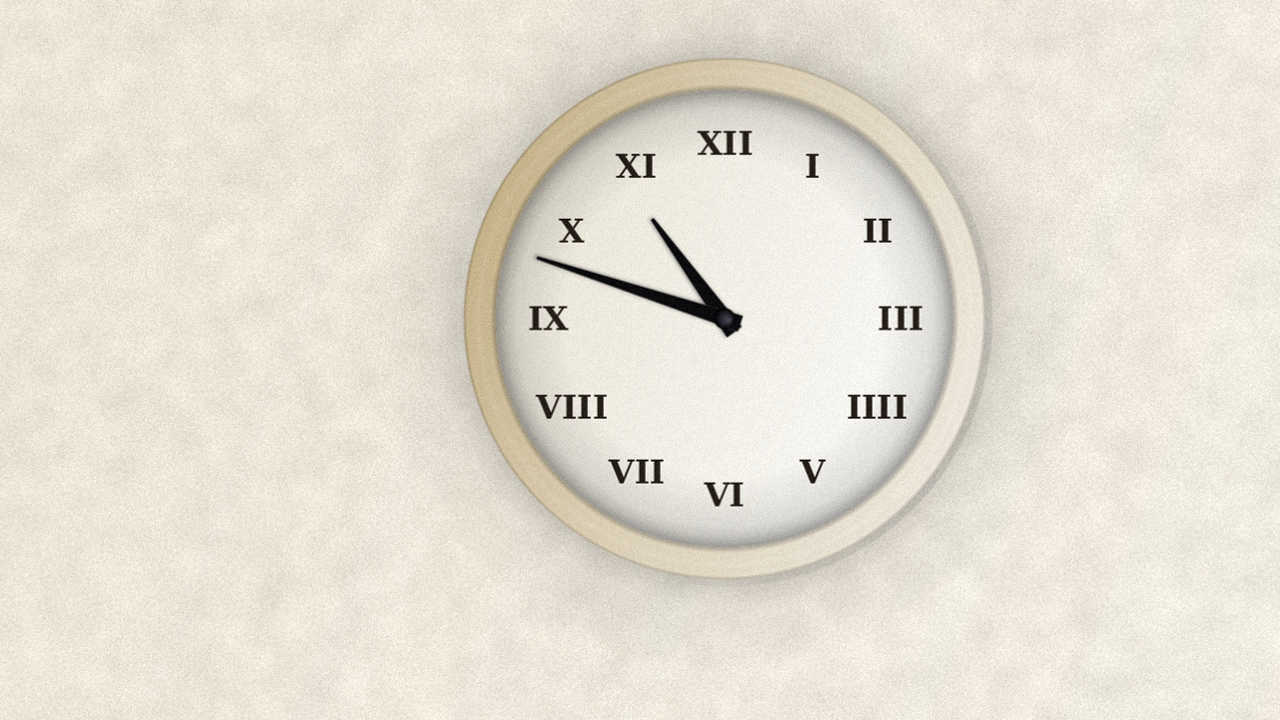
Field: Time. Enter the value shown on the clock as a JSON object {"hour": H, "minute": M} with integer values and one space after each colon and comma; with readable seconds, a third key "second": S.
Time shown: {"hour": 10, "minute": 48}
